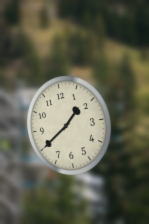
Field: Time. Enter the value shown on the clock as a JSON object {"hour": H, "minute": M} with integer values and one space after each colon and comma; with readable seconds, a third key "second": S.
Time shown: {"hour": 1, "minute": 40}
